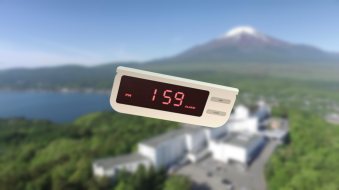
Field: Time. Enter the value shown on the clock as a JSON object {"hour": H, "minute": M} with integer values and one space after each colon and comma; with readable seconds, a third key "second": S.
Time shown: {"hour": 1, "minute": 59}
